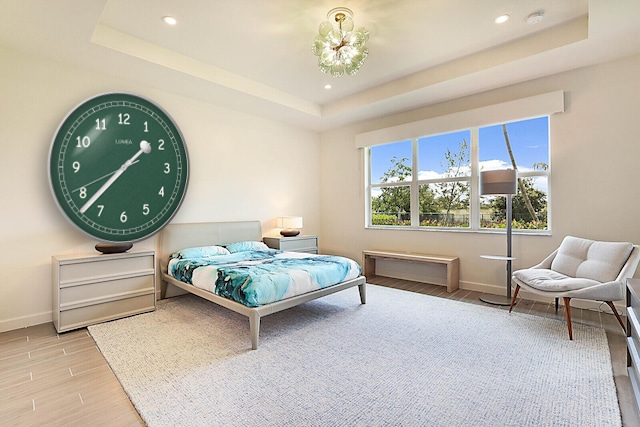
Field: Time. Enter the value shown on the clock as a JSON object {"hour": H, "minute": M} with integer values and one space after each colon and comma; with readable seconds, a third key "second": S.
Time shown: {"hour": 1, "minute": 37, "second": 41}
